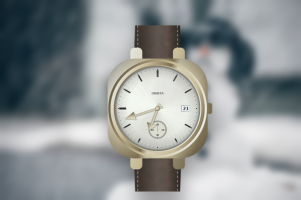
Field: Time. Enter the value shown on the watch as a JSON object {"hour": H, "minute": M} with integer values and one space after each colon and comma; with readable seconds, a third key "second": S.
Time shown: {"hour": 6, "minute": 42}
